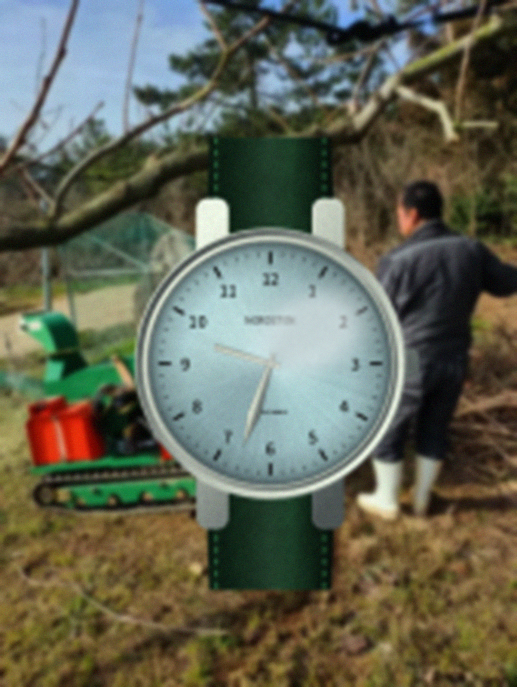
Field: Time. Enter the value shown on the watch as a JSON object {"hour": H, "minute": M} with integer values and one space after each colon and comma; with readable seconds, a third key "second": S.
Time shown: {"hour": 9, "minute": 33}
